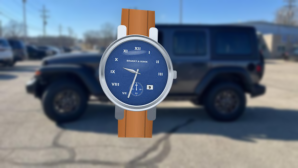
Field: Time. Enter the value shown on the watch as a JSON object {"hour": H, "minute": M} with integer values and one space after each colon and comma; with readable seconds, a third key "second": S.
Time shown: {"hour": 9, "minute": 33}
